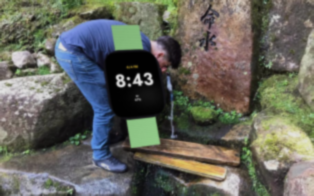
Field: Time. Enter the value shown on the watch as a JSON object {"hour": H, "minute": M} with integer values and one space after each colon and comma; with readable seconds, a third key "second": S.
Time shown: {"hour": 8, "minute": 43}
